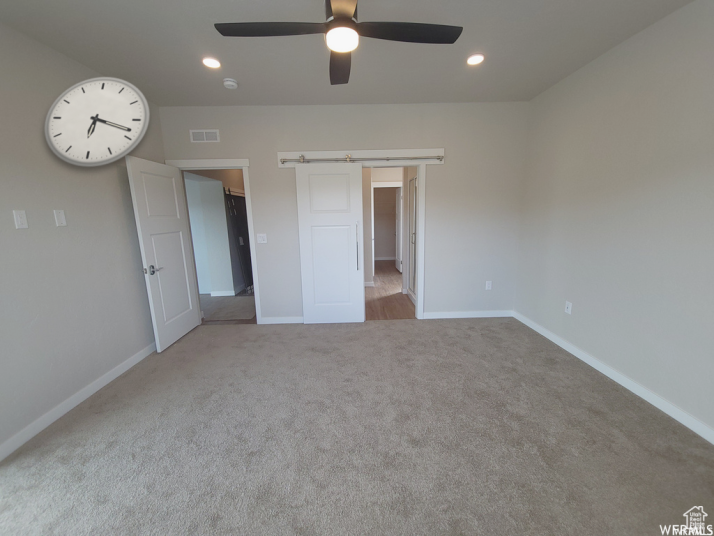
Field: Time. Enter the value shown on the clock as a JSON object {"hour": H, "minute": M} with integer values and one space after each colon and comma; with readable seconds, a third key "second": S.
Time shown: {"hour": 6, "minute": 18}
